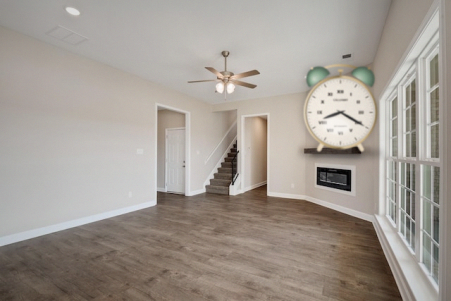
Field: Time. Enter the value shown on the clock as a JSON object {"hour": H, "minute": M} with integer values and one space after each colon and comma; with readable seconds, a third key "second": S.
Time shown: {"hour": 8, "minute": 20}
